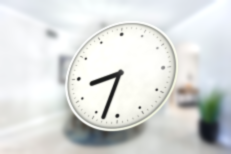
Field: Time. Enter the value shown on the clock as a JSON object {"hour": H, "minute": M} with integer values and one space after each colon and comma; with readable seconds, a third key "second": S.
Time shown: {"hour": 8, "minute": 33}
